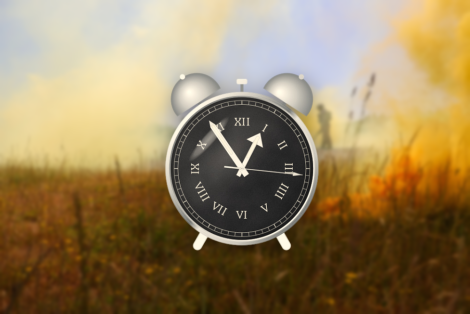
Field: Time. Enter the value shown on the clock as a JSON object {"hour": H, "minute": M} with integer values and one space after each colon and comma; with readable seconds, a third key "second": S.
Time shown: {"hour": 12, "minute": 54, "second": 16}
